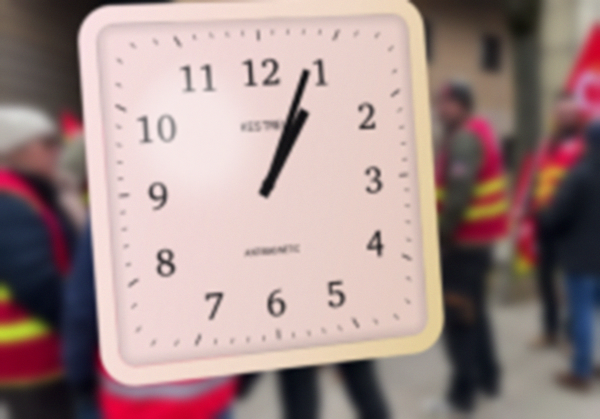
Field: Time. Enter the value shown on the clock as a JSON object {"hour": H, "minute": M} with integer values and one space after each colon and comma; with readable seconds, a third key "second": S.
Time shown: {"hour": 1, "minute": 4}
